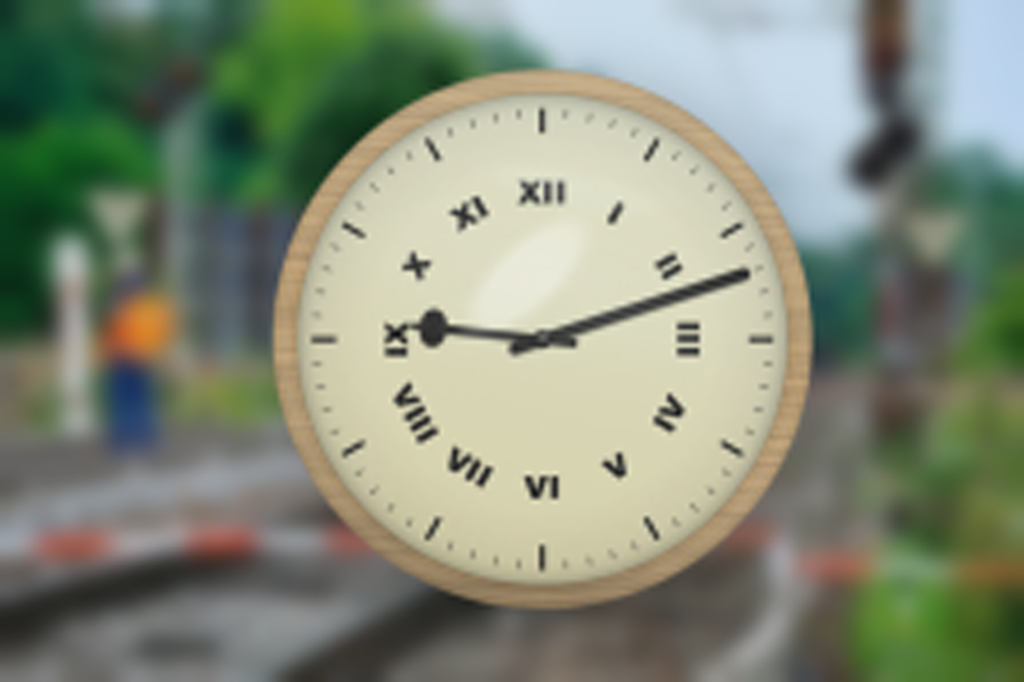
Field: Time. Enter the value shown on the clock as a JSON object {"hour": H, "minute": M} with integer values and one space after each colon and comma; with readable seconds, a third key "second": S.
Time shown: {"hour": 9, "minute": 12}
